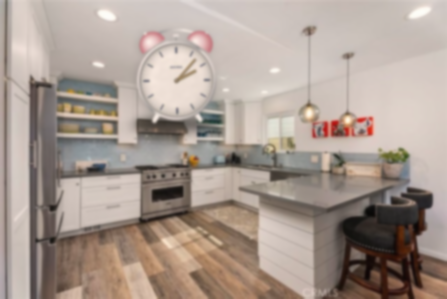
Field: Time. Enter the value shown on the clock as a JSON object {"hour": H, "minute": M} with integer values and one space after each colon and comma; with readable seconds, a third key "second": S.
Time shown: {"hour": 2, "minute": 7}
